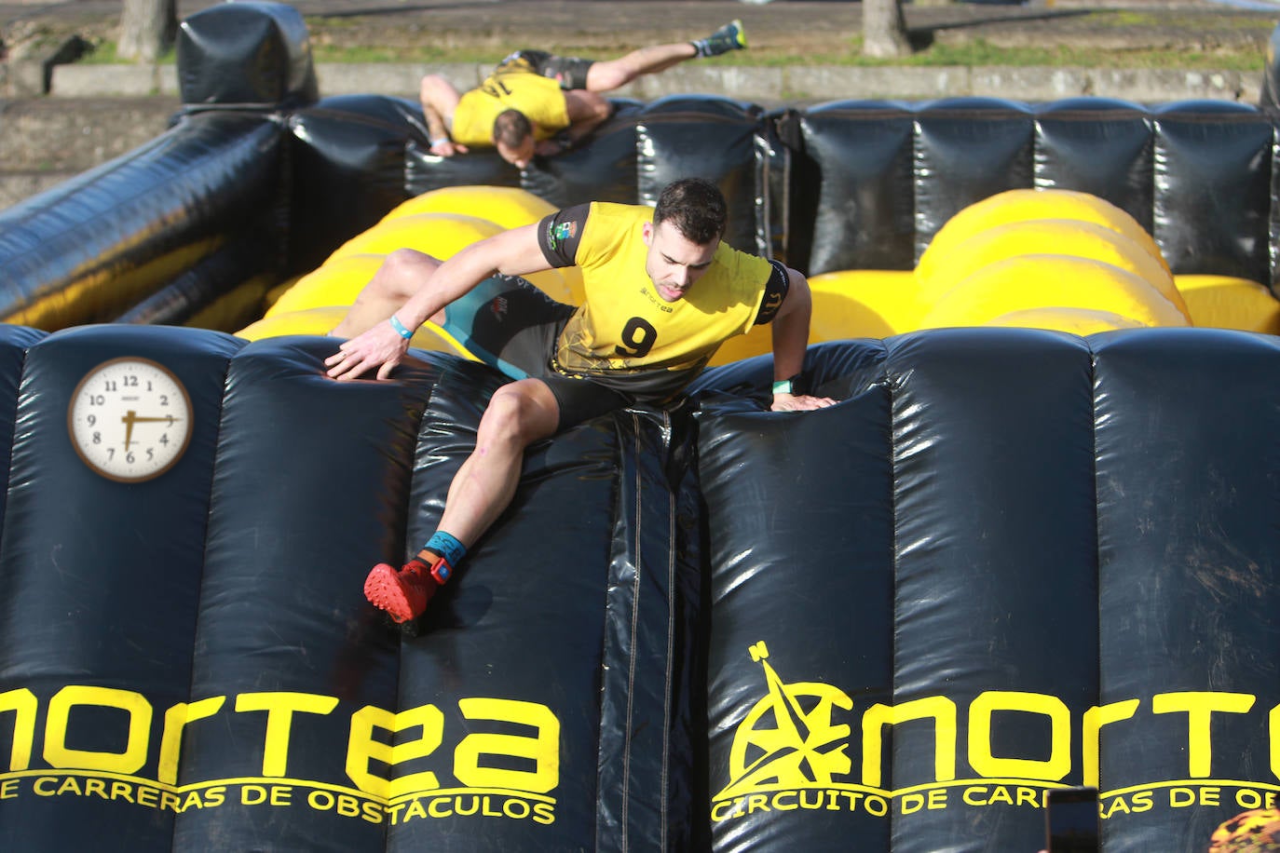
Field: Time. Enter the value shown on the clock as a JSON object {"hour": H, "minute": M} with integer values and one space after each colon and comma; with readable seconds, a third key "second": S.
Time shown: {"hour": 6, "minute": 15}
